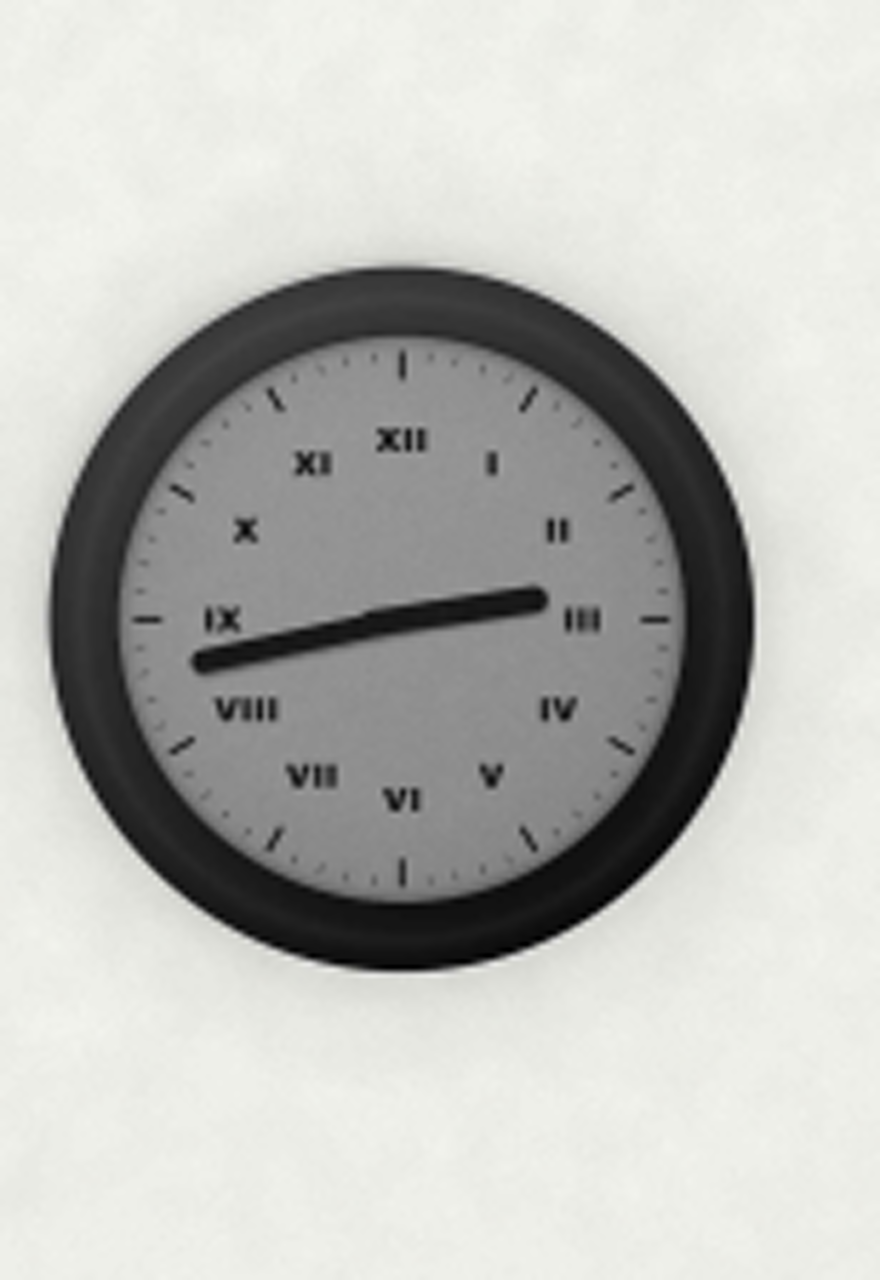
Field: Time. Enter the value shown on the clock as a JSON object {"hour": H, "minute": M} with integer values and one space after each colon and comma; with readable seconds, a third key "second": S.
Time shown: {"hour": 2, "minute": 43}
